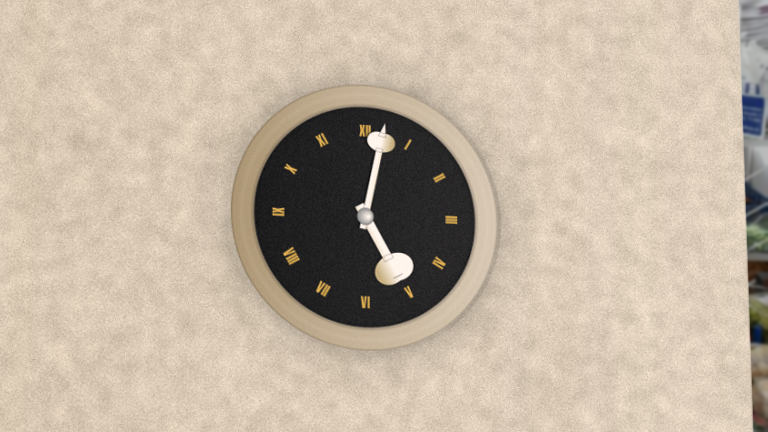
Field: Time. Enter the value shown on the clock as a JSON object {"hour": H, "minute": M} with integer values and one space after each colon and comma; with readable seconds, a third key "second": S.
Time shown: {"hour": 5, "minute": 2}
